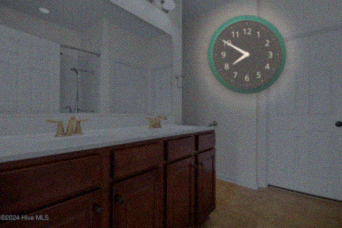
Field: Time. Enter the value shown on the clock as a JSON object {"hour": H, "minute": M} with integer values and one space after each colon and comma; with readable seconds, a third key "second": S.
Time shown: {"hour": 7, "minute": 50}
